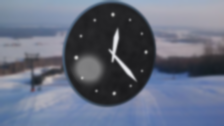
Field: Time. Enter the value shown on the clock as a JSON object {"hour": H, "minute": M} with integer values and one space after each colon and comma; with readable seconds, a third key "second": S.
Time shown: {"hour": 12, "minute": 23}
